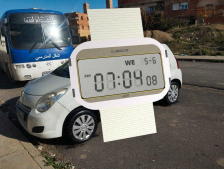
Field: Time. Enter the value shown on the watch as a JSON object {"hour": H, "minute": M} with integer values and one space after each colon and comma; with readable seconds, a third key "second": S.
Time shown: {"hour": 7, "minute": 4, "second": 8}
